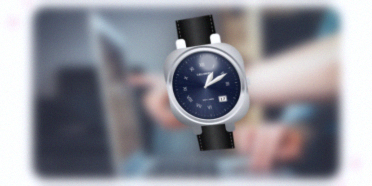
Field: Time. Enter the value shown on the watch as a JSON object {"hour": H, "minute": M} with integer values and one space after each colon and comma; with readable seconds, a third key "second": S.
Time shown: {"hour": 1, "minute": 11}
